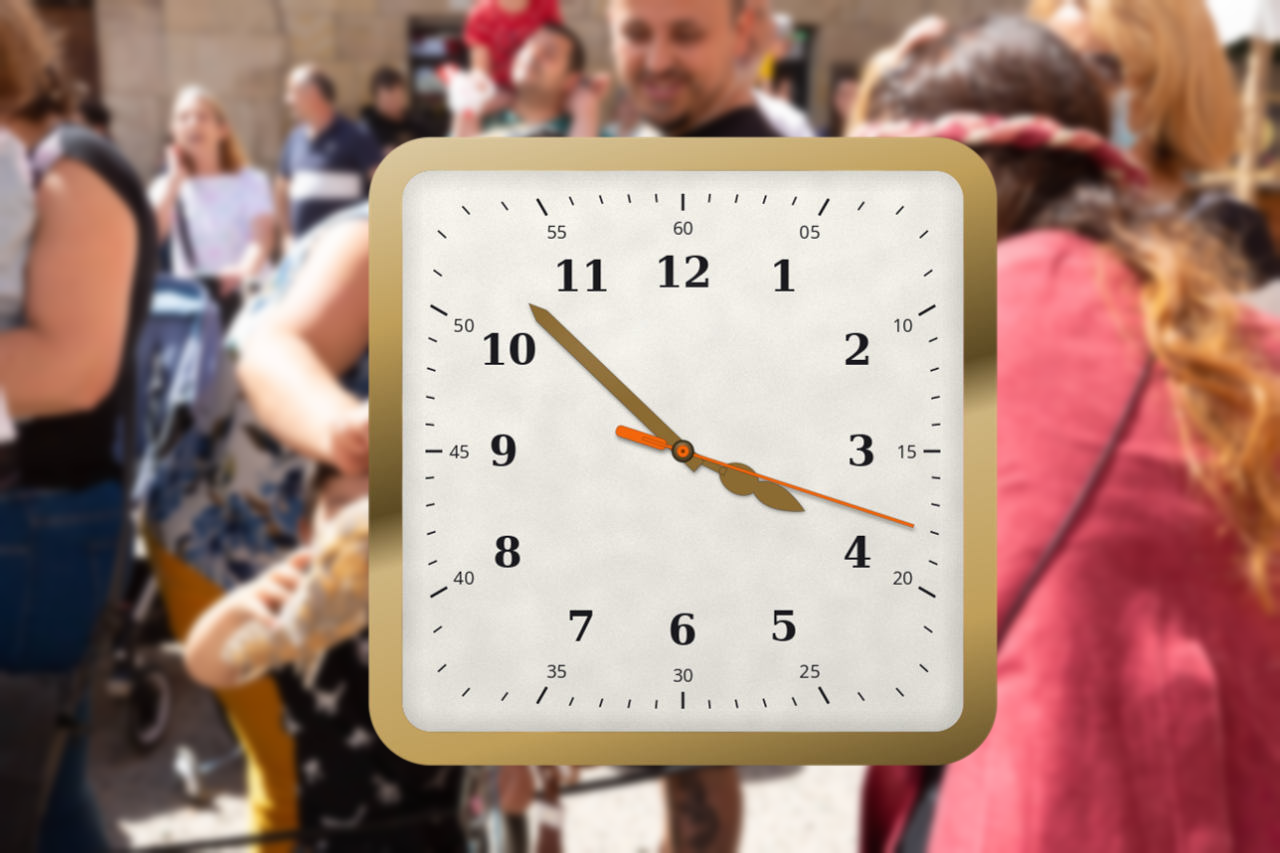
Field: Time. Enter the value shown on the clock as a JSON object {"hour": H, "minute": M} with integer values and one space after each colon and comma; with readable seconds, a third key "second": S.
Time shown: {"hour": 3, "minute": 52, "second": 18}
